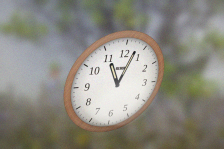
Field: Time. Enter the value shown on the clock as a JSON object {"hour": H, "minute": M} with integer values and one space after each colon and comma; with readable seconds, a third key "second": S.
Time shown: {"hour": 11, "minute": 3}
